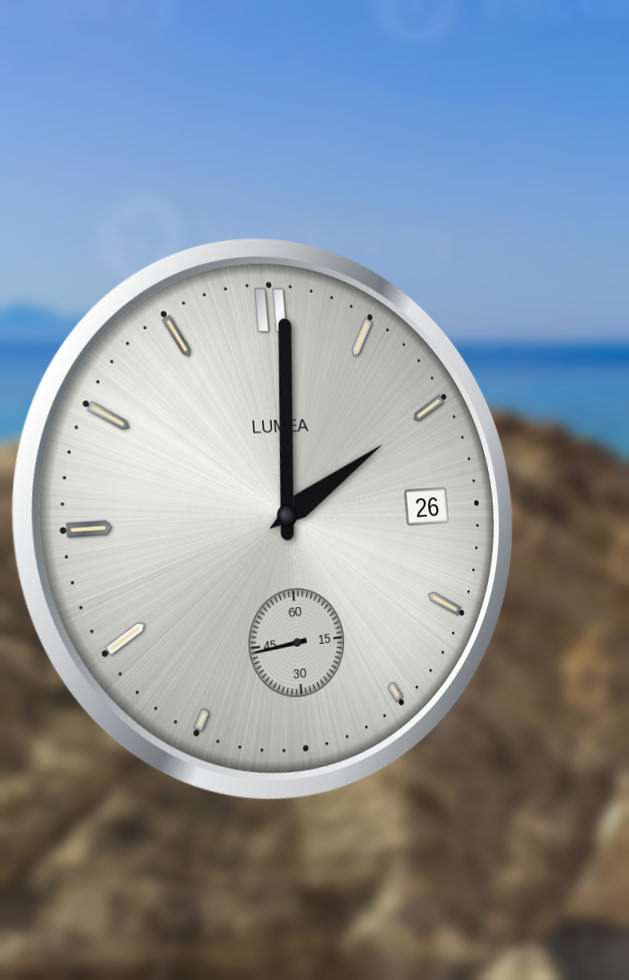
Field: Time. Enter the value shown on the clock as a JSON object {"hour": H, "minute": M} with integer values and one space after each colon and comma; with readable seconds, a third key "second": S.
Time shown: {"hour": 2, "minute": 0, "second": 44}
